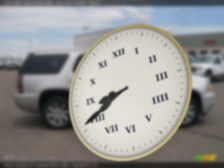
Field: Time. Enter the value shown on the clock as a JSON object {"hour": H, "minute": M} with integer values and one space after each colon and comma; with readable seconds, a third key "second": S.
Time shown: {"hour": 8, "minute": 41}
